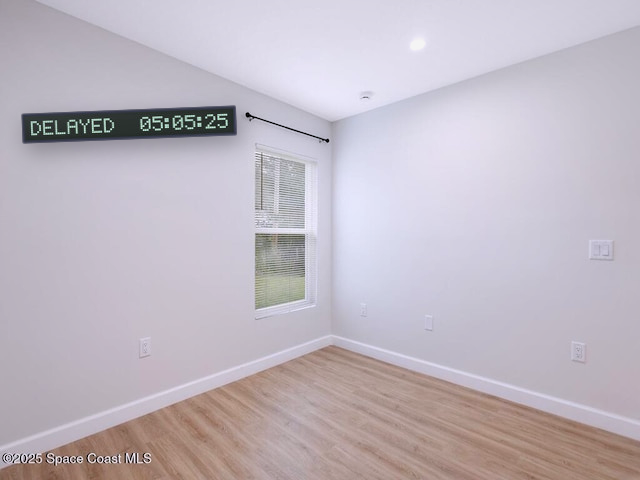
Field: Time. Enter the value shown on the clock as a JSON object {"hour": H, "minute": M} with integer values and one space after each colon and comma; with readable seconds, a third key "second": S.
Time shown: {"hour": 5, "minute": 5, "second": 25}
